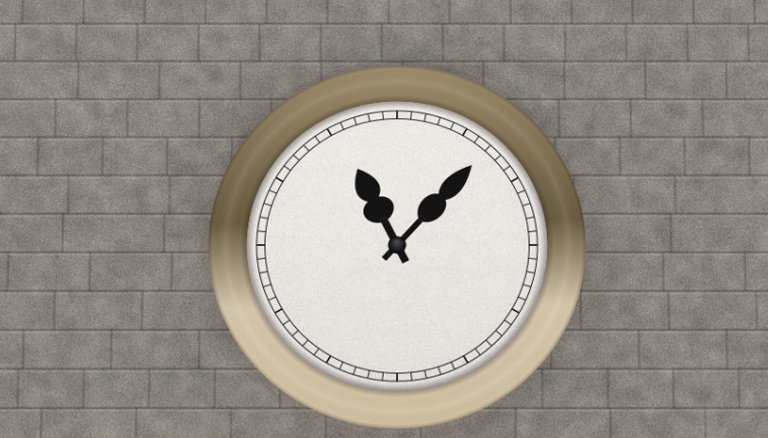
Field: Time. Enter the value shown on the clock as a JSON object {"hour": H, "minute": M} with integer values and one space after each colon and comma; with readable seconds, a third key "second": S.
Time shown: {"hour": 11, "minute": 7}
